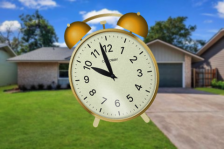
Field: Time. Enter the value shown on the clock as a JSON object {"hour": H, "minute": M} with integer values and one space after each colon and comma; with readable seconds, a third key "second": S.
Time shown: {"hour": 9, "minute": 58}
